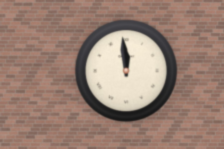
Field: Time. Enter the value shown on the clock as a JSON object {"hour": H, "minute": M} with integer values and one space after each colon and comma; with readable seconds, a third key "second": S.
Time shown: {"hour": 11, "minute": 59}
